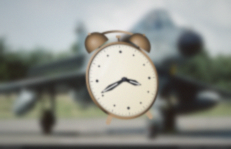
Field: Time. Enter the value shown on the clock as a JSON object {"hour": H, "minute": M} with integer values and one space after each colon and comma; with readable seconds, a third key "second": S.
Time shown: {"hour": 3, "minute": 41}
